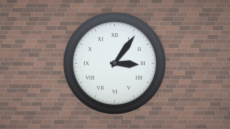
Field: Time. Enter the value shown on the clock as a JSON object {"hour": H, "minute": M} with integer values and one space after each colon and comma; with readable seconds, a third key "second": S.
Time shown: {"hour": 3, "minute": 6}
